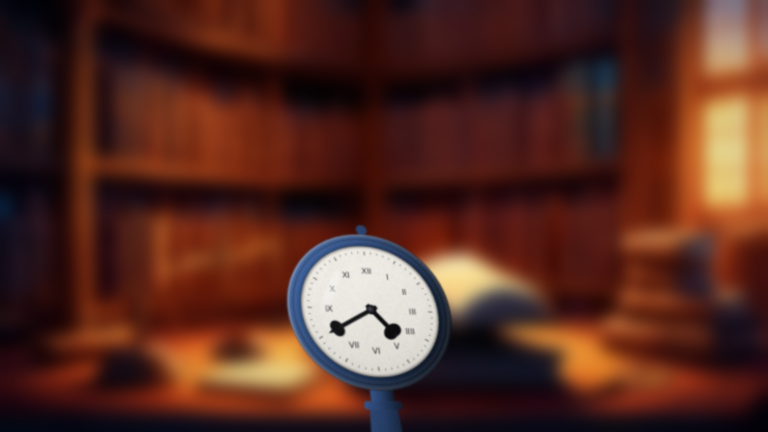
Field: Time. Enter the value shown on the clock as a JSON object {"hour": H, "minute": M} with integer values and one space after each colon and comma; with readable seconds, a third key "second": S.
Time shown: {"hour": 4, "minute": 40}
